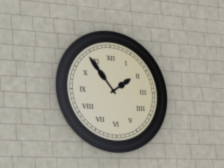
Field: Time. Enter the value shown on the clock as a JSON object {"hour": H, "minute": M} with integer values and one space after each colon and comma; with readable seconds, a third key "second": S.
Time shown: {"hour": 1, "minute": 54}
